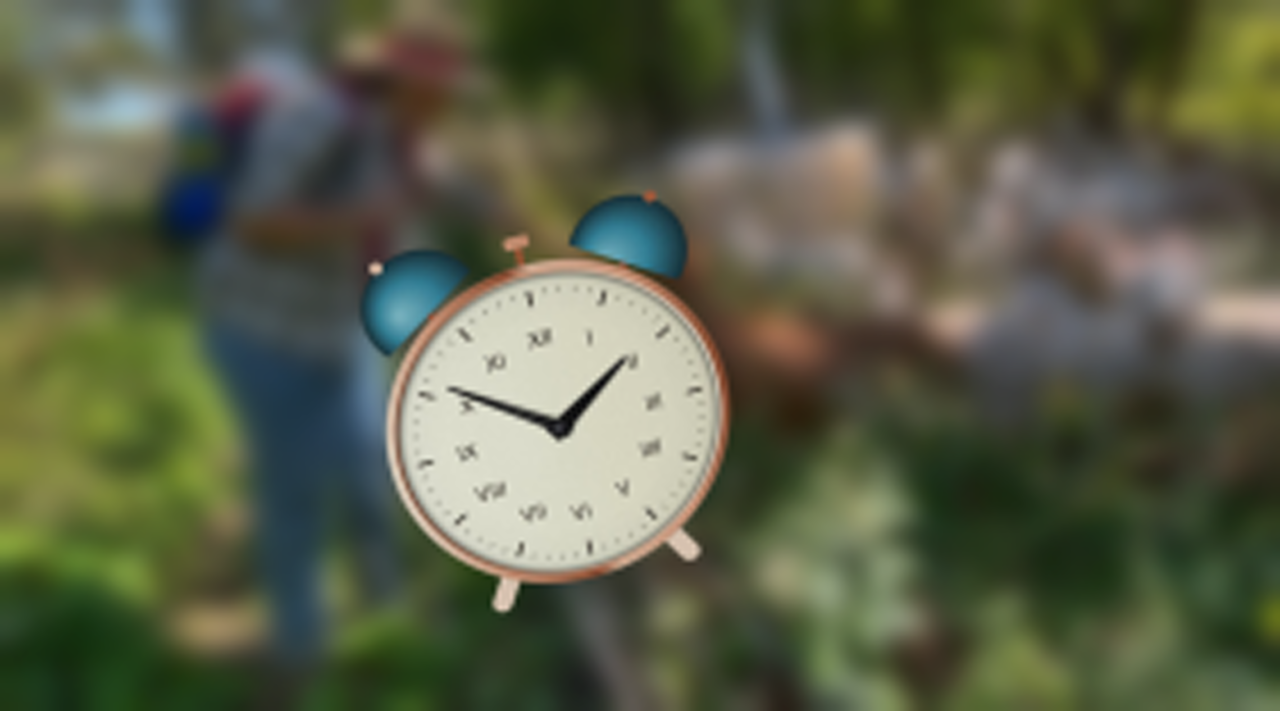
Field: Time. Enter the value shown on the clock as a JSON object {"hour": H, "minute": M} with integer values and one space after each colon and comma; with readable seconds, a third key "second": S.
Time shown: {"hour": 1, "minute": 51}
